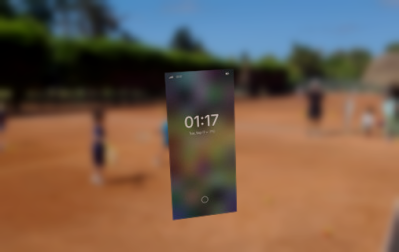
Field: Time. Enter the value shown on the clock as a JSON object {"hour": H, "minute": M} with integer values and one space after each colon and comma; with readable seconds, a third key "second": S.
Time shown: {"hour": 1, "minute": 17}
